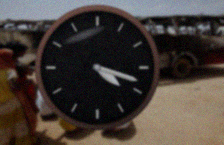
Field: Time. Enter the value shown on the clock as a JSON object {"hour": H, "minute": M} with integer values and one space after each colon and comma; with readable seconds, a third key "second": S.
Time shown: {"hour": 4, "minute": 18}
